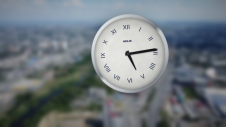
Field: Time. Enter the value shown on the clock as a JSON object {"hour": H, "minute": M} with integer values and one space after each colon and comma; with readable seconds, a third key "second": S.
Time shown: {"hour": 5, "minute": 14}
